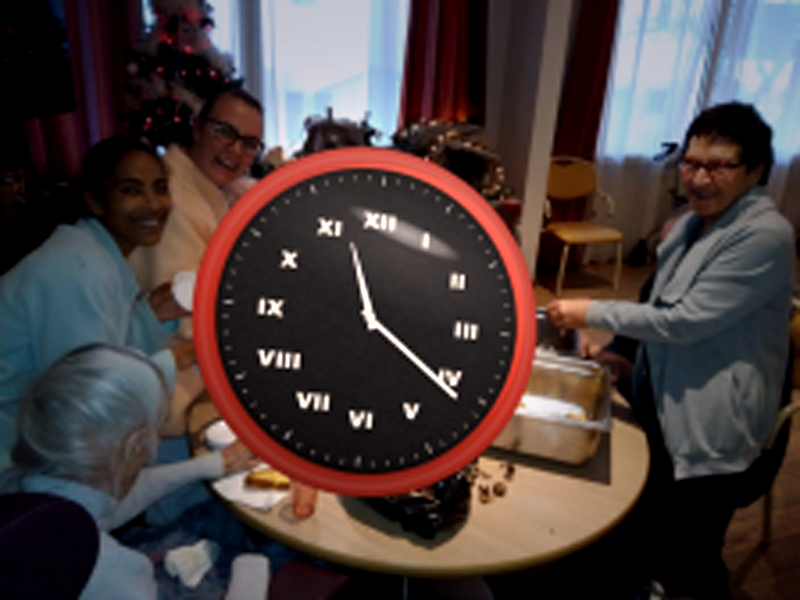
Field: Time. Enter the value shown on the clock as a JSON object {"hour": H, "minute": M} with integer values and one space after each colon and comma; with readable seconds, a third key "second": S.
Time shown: {"hour": 11, "minute": 21}
